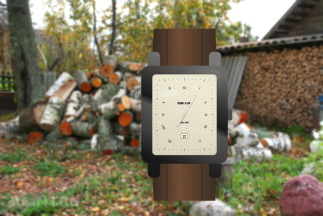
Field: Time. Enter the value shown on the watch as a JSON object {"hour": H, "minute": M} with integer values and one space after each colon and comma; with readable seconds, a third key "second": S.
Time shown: {"hour": 7, "minute": 5}
